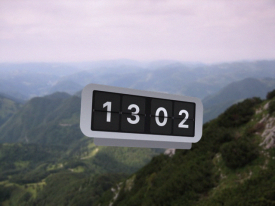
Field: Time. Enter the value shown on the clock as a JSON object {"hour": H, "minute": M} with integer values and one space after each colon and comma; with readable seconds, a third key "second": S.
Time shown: {"hour": 13, "minute": 2}
